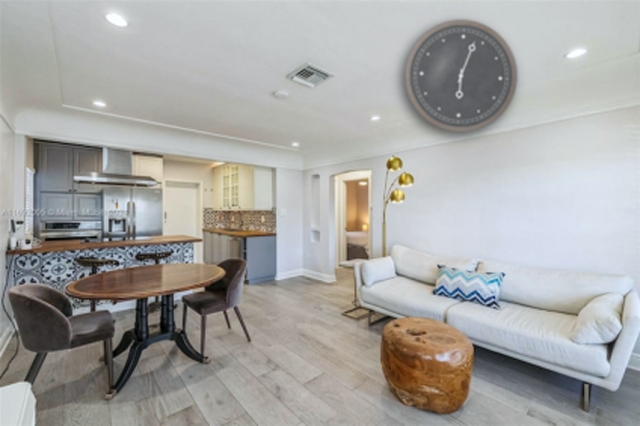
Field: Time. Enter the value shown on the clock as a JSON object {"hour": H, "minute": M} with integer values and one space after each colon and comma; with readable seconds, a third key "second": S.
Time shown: {"hour": 6, "minute": 3}
